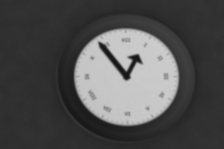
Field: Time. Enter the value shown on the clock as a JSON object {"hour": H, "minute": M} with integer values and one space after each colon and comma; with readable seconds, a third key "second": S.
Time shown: {"hour": 12, "minute": 54}
